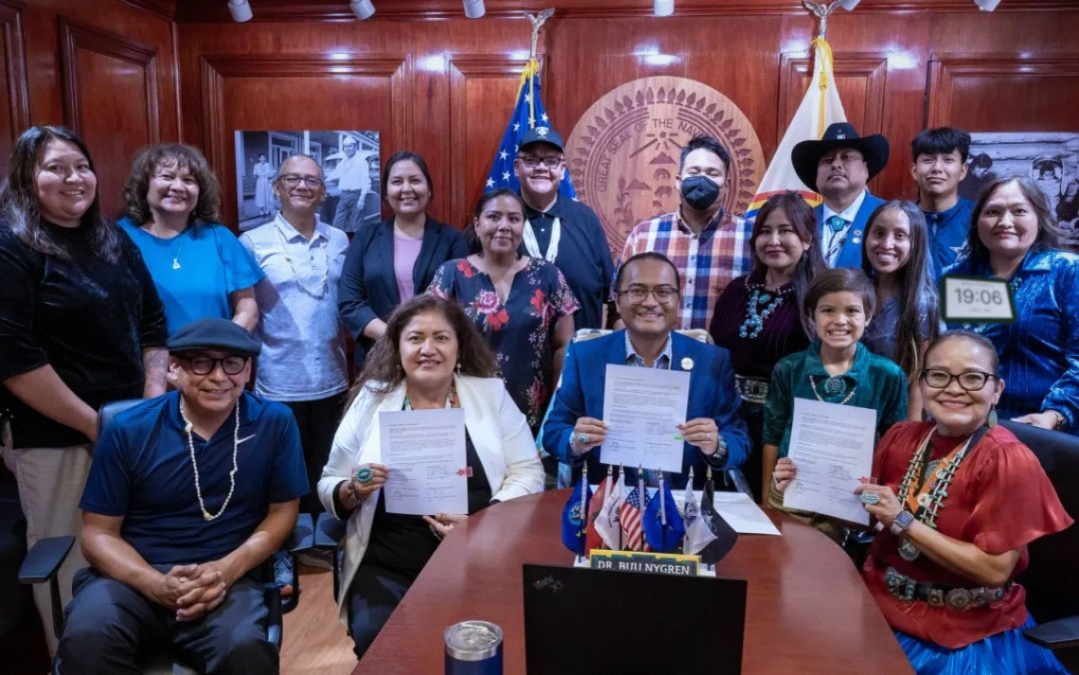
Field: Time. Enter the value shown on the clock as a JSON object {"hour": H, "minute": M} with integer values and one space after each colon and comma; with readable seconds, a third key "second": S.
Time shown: {"hour": 19, "minute": 6}
